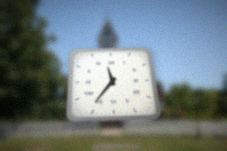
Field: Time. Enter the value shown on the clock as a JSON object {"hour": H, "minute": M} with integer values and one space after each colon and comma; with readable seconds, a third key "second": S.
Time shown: {"hour": 11, "minute": 36}
